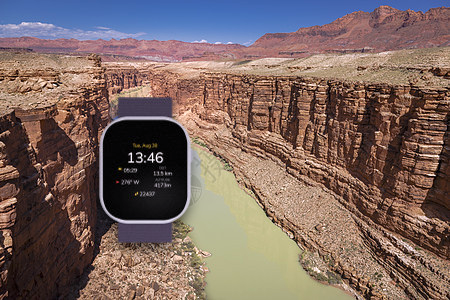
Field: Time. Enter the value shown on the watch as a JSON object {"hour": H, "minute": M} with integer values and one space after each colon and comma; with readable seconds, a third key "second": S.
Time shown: {"hour": 13, "minute": 46}
